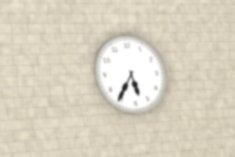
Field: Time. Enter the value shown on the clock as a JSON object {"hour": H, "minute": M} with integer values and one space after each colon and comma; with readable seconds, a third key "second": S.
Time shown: {"hour": 5, "minute": 36}
